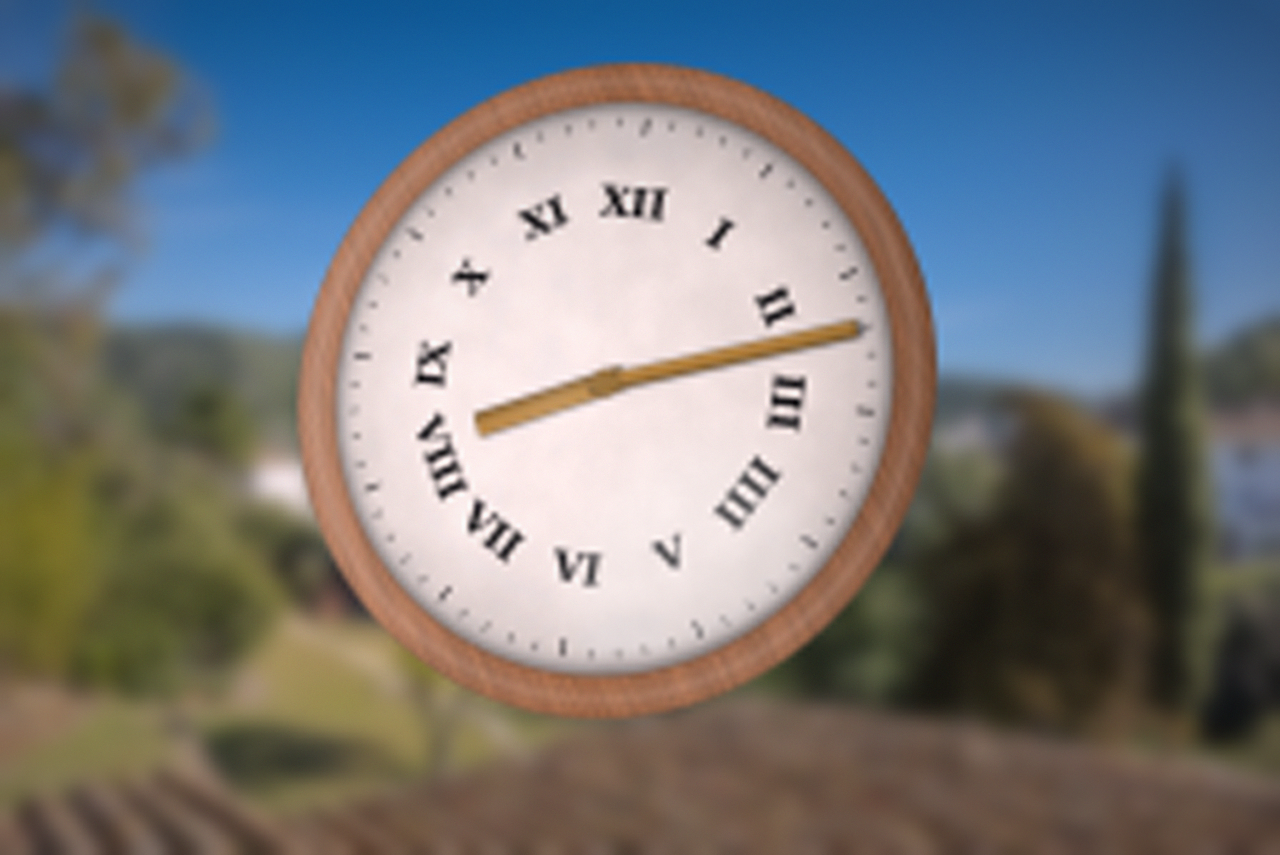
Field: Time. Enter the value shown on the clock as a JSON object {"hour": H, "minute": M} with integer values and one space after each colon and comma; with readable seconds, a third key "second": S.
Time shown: {"hour": 8, "minute": 12}
